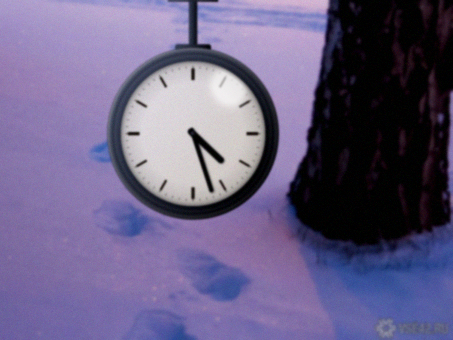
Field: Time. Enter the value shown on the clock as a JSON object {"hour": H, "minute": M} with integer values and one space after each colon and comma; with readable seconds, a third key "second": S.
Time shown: {"hour": 4, "minute": 27}
